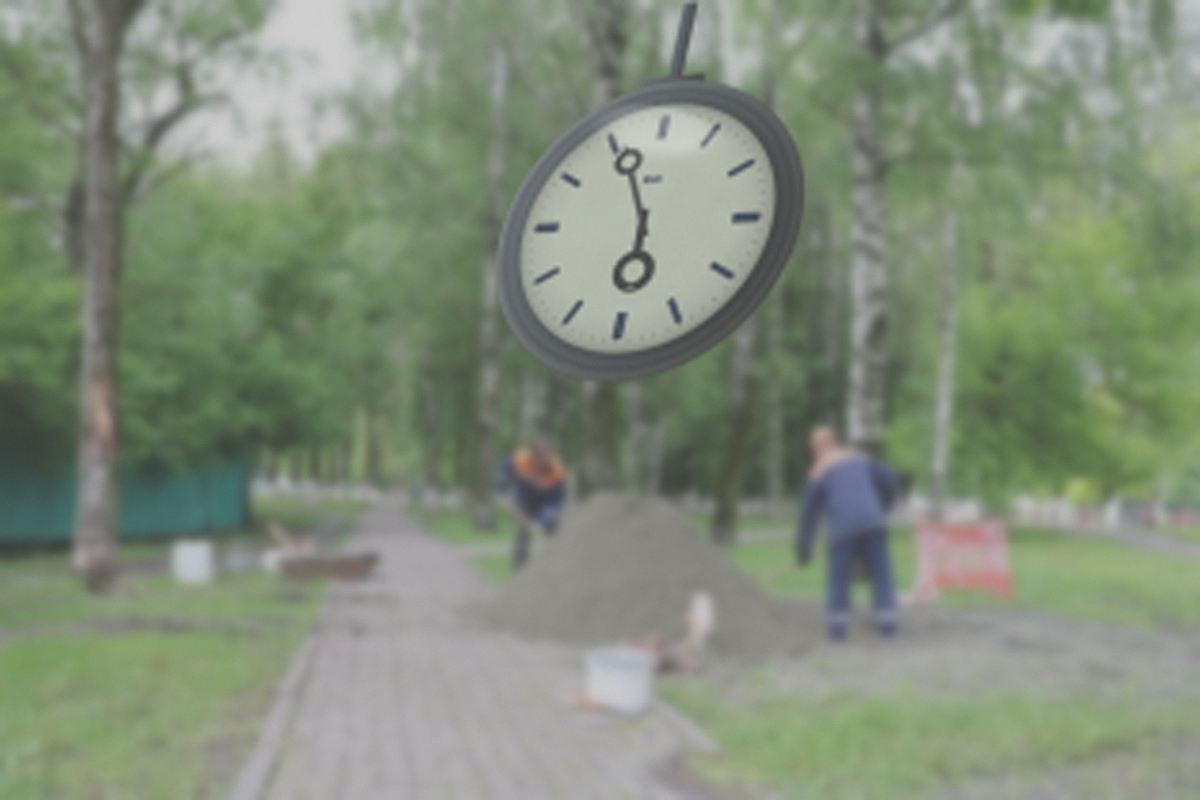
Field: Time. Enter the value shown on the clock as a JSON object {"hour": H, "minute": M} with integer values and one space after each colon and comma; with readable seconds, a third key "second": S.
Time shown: {"hour": 5, "minute": 56}
